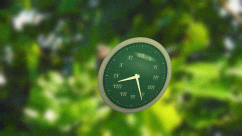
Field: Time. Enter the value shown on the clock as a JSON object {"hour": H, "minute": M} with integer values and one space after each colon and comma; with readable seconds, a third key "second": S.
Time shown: {"hour": 8, "minute": 26}
